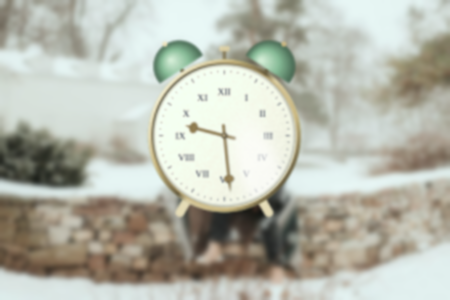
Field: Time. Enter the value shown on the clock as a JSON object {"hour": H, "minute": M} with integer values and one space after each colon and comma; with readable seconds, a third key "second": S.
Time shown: {"hour": 9, "minute": 29}
